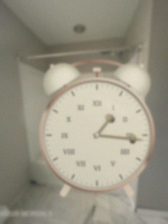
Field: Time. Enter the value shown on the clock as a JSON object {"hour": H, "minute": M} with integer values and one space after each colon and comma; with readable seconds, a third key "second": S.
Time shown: {"hour": 1, "minute": 16}
